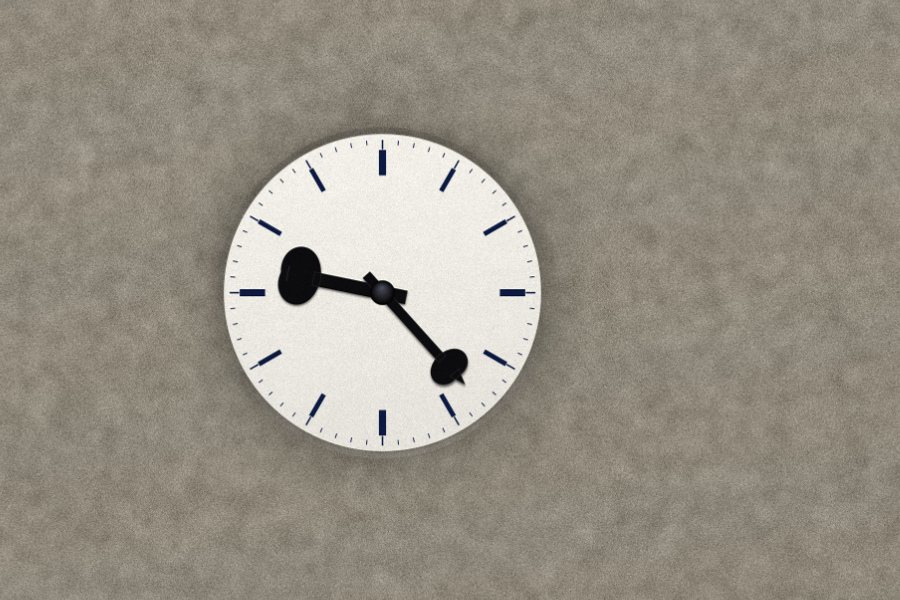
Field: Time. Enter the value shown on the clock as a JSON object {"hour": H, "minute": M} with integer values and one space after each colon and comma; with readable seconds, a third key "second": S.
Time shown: {"hour": 9, "minute": 23}
